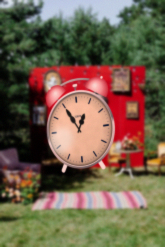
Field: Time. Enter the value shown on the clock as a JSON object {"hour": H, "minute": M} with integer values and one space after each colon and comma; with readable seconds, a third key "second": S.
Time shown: {"hour": 12, "minute": 55}
